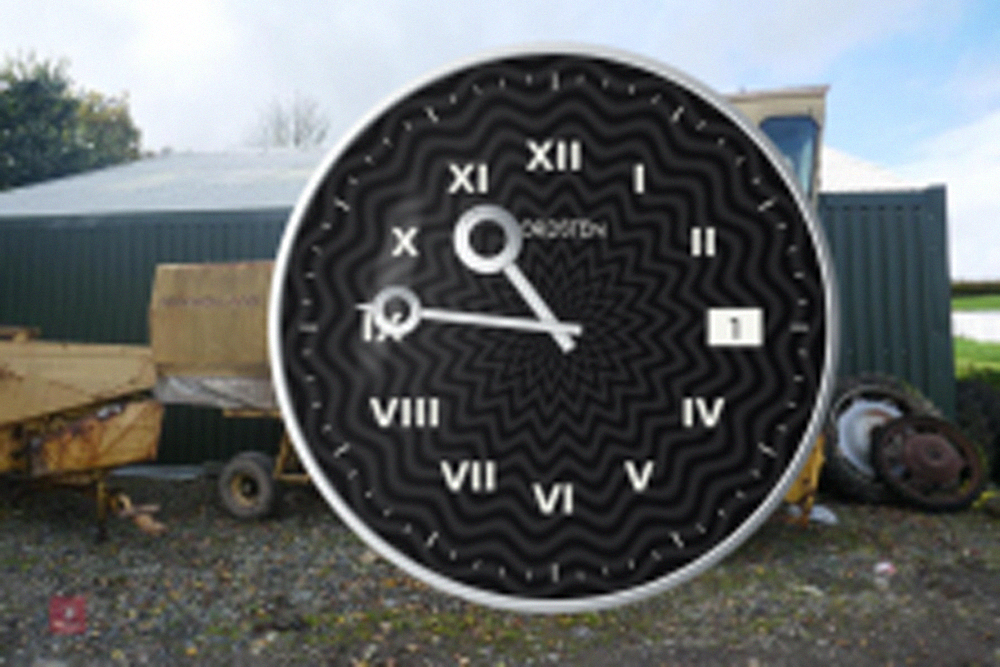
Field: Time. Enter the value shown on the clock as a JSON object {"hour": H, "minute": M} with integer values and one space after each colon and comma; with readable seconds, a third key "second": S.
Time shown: {"hour": 10, "minute": 46}
